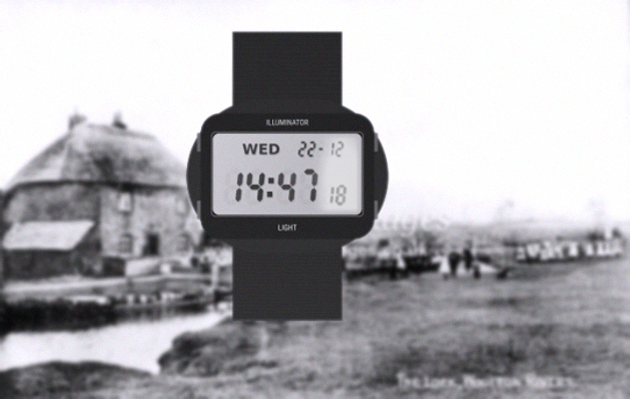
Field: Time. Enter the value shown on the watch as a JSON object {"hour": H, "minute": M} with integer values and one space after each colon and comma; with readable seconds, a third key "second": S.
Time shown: {"hour": 14, "minute": 47, "second": 18}
